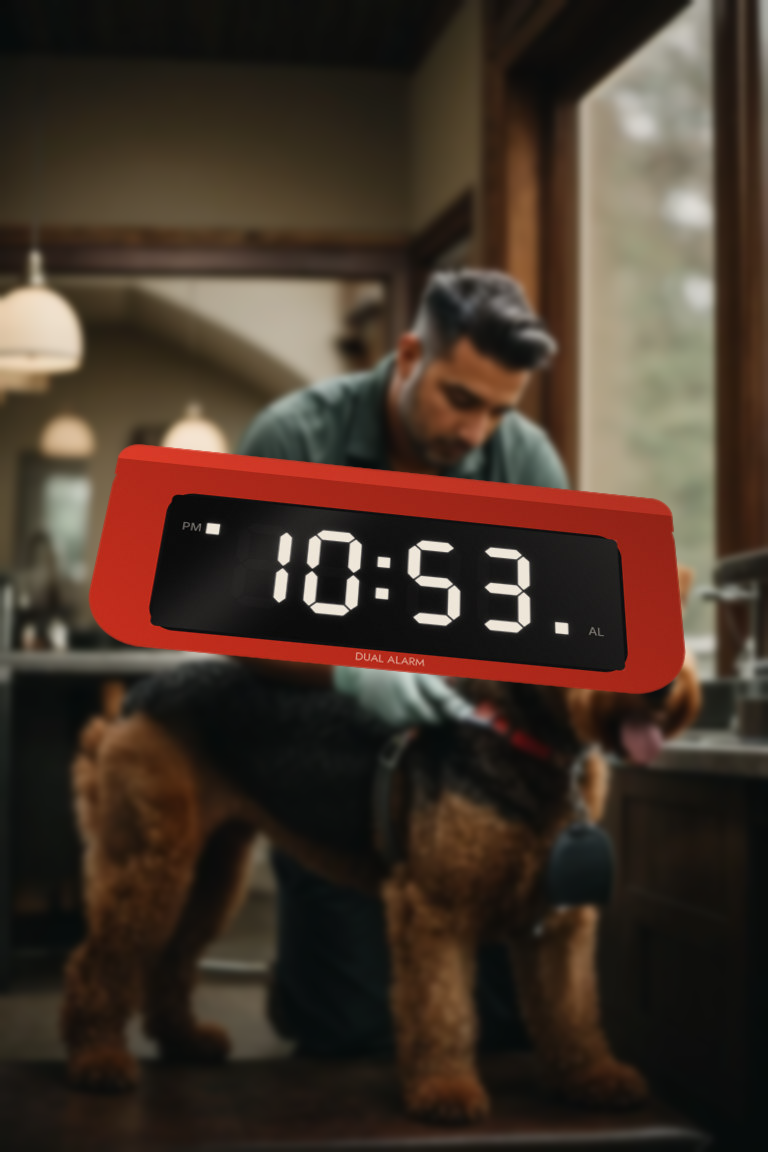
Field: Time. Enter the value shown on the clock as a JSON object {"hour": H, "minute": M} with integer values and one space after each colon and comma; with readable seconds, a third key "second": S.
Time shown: {"hour": 10, "minute": 53}
